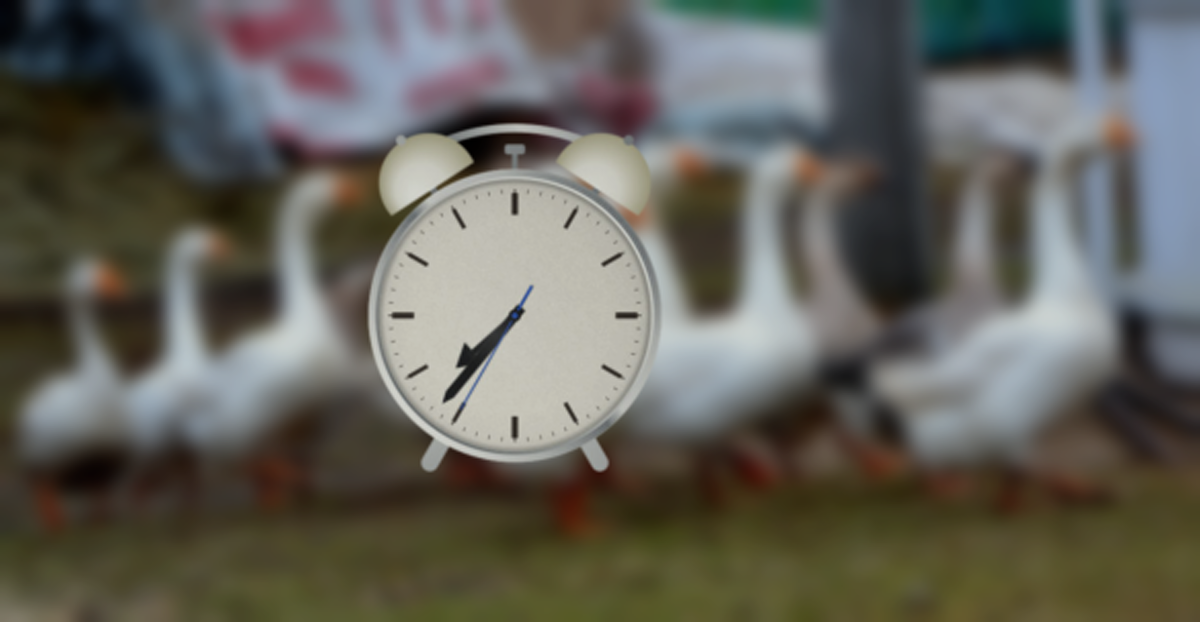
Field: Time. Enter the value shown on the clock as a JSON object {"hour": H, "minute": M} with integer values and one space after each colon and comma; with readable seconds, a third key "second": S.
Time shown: {"hour": 7, "minute": 36, "second": 35}
